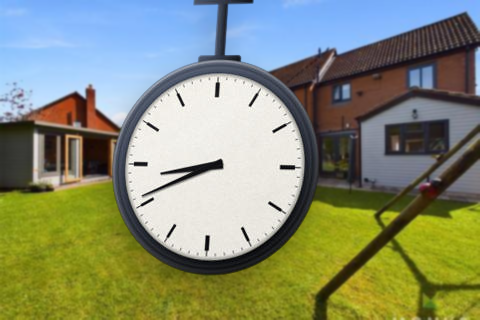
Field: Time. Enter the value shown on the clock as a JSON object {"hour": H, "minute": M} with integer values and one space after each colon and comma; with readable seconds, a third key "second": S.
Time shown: {"hour": 8, "minute": 41}
